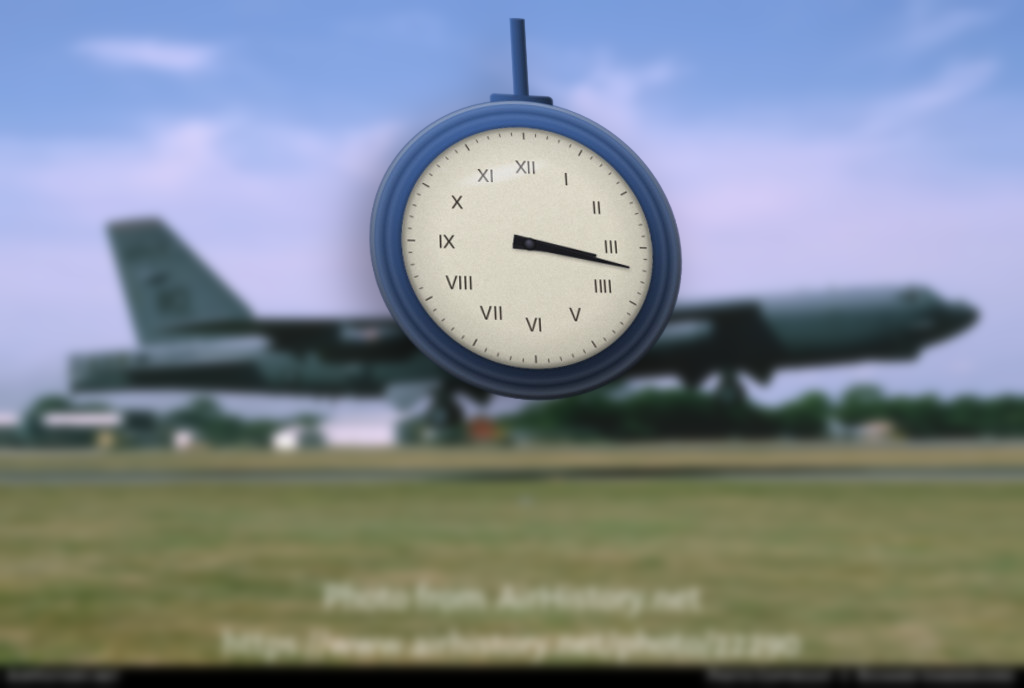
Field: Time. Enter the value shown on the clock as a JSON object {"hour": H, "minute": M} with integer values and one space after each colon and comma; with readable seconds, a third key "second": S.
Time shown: {"hour": 3, "minute": 17}
